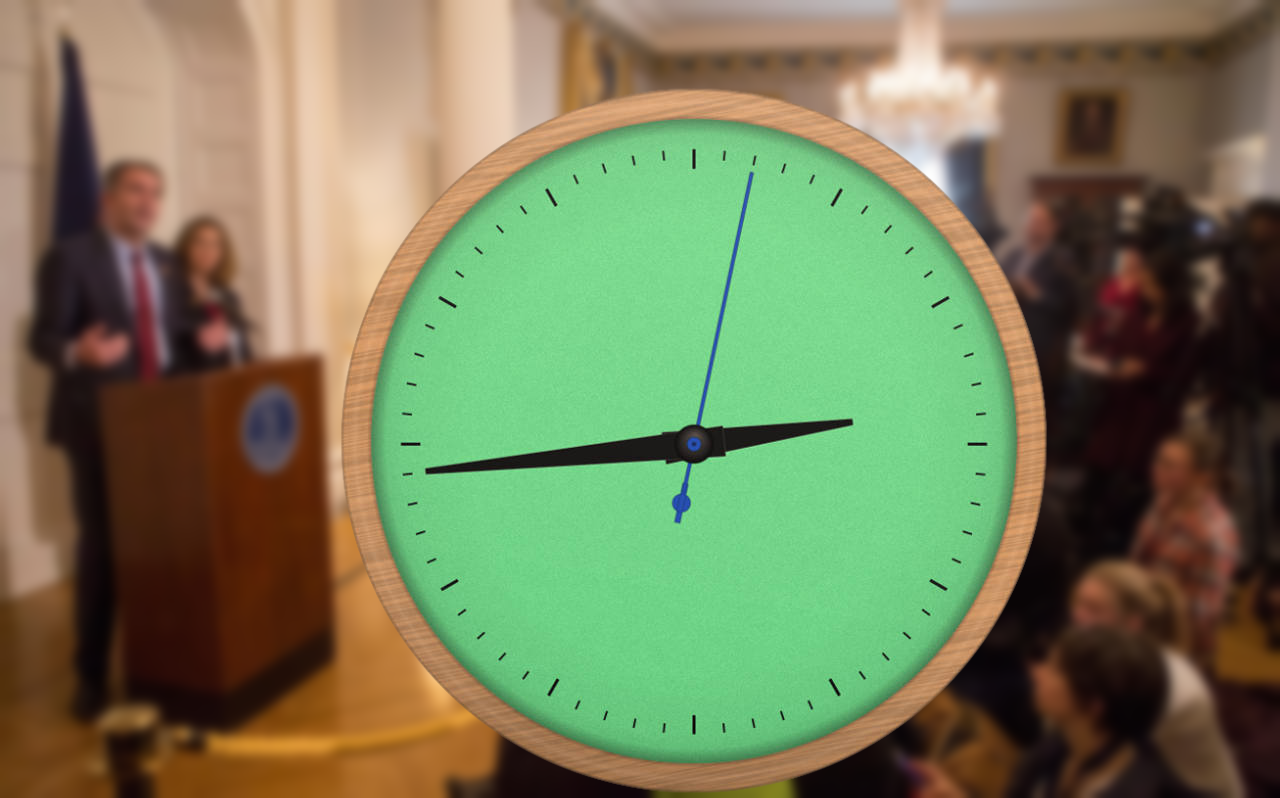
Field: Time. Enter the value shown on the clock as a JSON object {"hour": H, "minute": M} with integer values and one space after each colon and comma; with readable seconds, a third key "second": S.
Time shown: {"hour": 2, "minute": 44, "second": 2}
